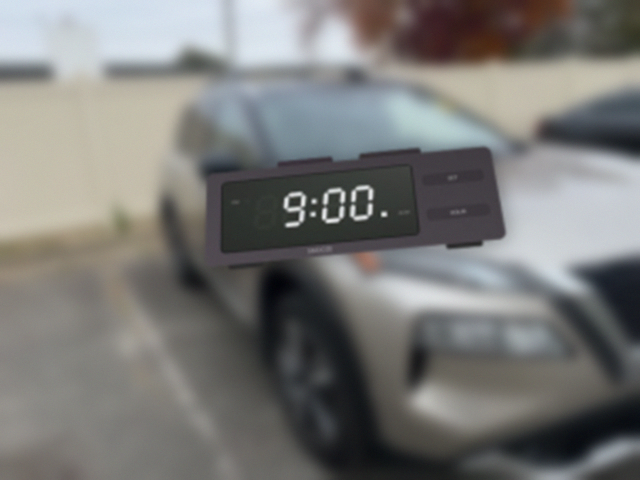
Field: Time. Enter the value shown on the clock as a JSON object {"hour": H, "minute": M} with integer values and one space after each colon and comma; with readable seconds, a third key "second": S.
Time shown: {"hour": 9, "minute": 0}
